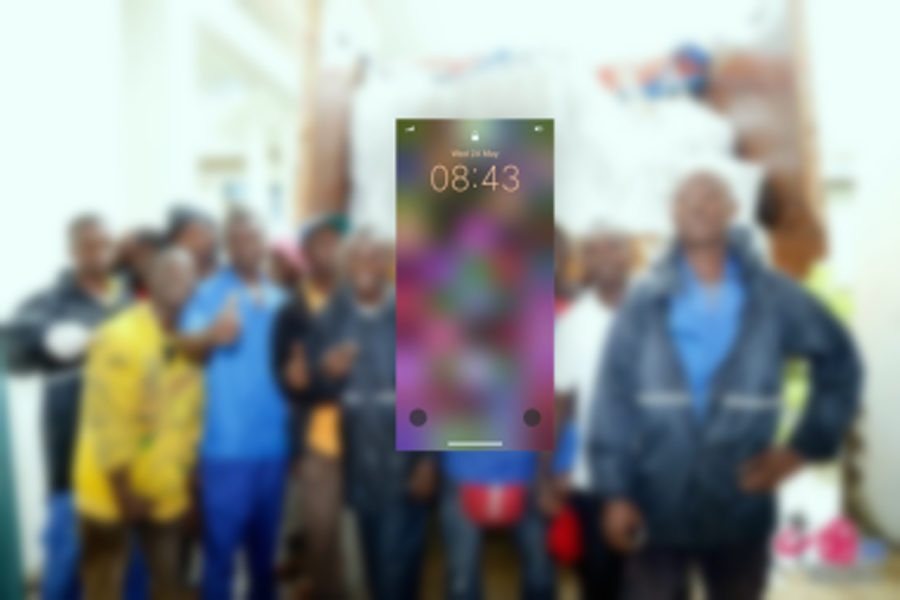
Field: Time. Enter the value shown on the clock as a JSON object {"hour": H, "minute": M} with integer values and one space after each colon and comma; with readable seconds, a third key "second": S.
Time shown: {"hour": 8, "minute": 43}
